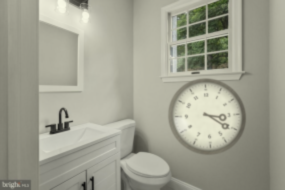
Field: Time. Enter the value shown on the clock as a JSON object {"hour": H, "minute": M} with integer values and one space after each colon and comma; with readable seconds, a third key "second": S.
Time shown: {"hour": 3, "minute": 21}
